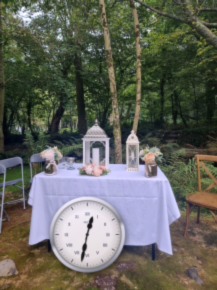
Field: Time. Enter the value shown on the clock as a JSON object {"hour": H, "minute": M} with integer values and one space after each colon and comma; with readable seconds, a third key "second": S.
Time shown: {"hour": 12, "minute": 32}
